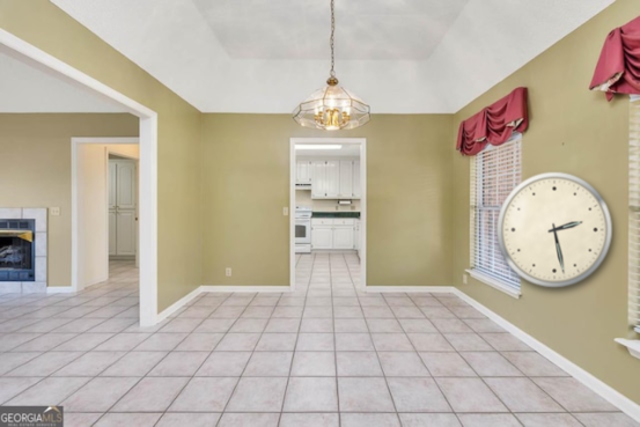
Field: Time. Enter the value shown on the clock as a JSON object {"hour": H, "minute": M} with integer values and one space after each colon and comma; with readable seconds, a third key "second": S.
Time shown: {"hour": 2, "minute": 28}
